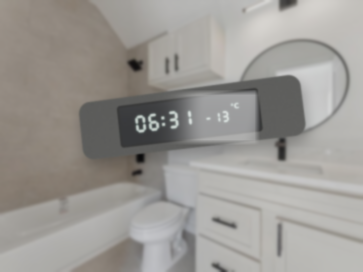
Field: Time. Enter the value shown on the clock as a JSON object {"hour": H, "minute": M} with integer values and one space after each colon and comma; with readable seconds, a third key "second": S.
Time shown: {"hour": 6, "minute": 31}
